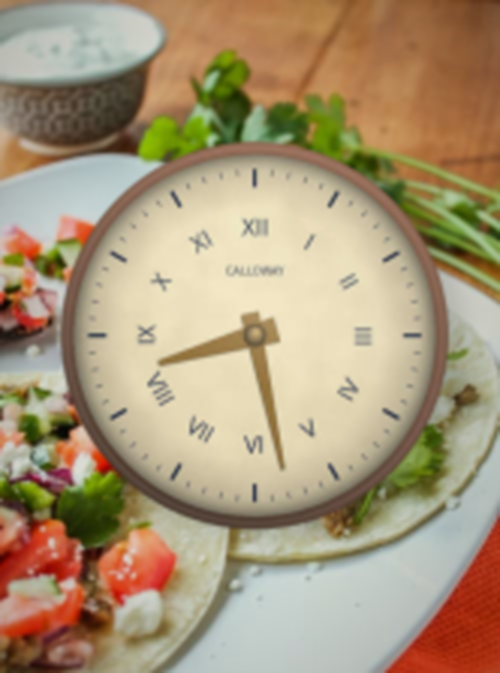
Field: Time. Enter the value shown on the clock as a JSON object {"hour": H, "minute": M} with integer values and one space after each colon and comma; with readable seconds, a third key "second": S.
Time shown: {"hour": 8, "minute": 28}
